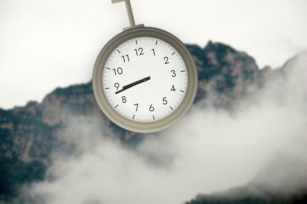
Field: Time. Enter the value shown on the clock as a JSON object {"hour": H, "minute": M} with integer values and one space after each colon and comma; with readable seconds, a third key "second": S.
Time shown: {"hour": 8, "minute": 43}
